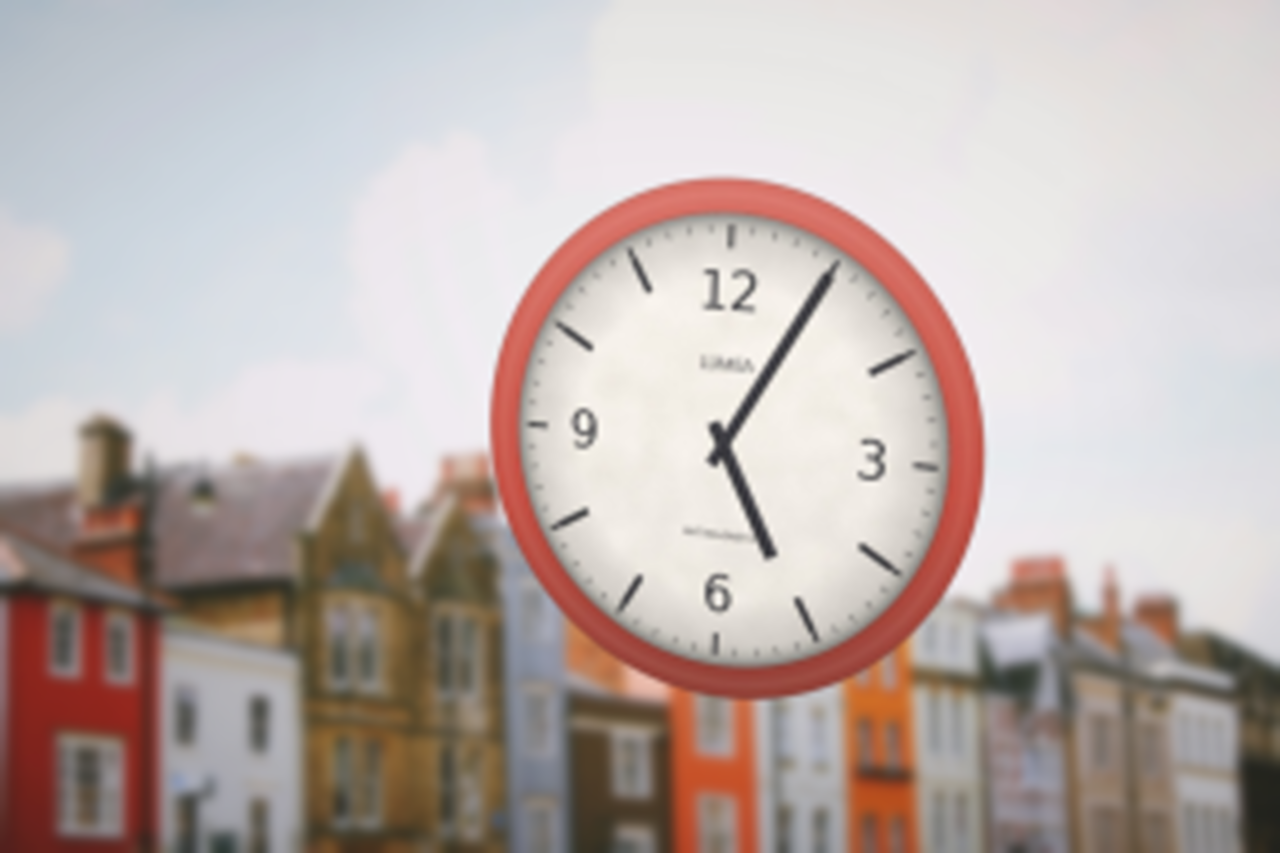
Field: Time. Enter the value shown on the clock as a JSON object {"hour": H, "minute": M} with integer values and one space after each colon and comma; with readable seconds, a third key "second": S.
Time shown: {"hour": 5, "minute": 5}
